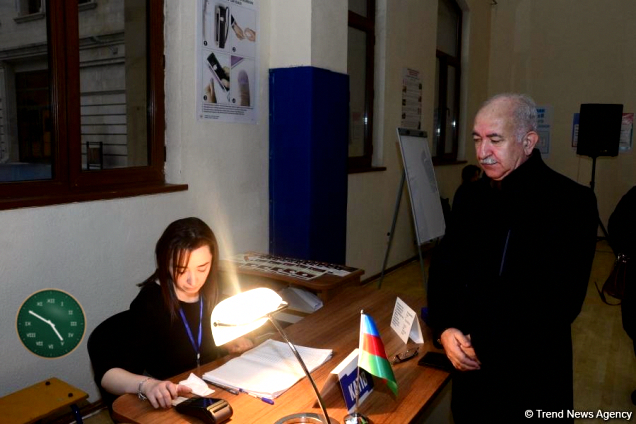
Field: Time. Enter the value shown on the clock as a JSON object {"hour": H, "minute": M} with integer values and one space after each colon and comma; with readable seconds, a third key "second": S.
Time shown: {"hour": 4, "minute": 50}
